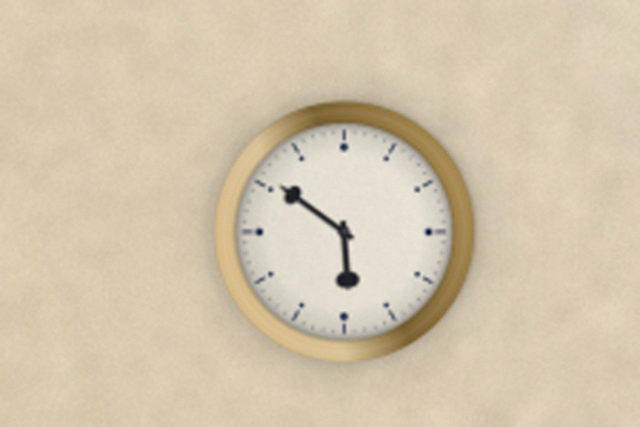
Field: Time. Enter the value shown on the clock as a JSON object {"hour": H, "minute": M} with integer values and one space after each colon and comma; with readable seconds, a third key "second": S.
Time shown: {"hour": 5, "minute": 51}
